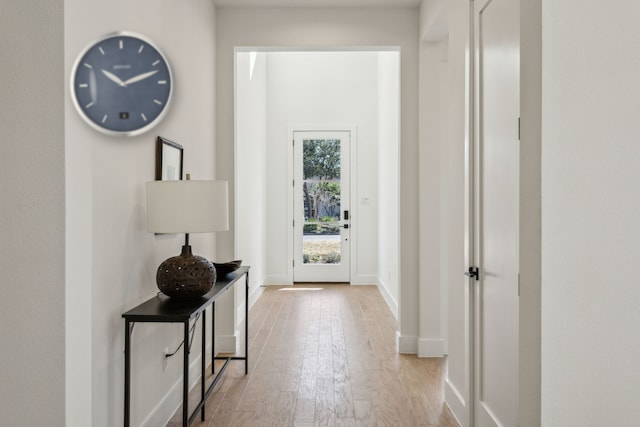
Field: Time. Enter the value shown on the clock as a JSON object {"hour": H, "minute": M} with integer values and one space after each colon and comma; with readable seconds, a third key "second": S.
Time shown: {"hour": 10, "minute": 12}
